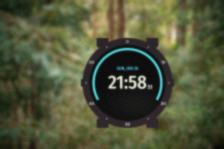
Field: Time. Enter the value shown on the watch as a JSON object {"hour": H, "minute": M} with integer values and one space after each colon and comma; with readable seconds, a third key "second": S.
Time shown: {"hour": 21, "minute": 58}
